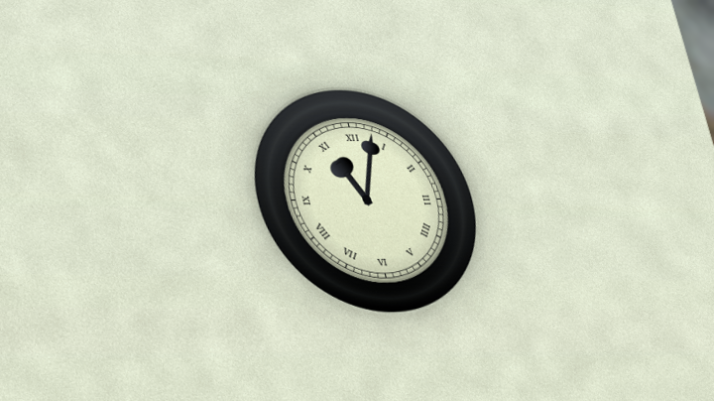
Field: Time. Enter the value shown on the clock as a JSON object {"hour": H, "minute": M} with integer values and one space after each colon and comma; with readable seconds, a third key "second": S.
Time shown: {"hour": 11, "minute": 3}
